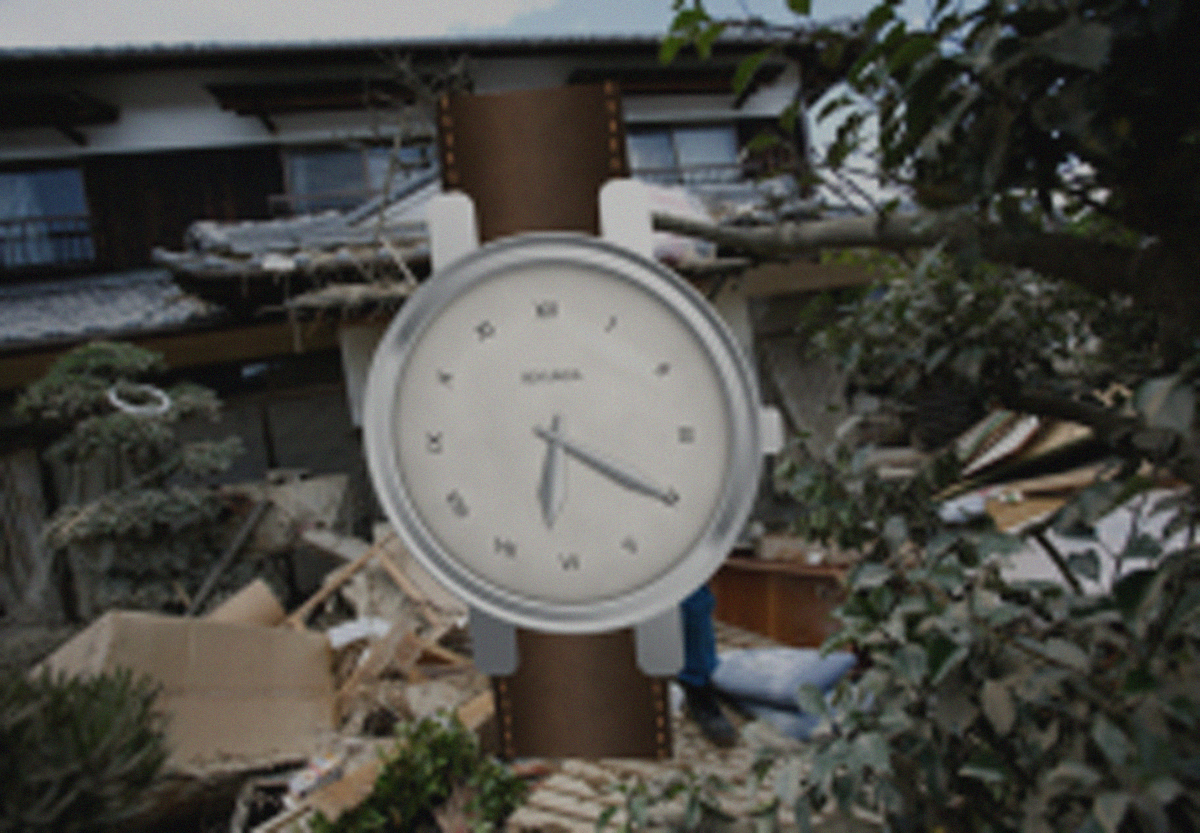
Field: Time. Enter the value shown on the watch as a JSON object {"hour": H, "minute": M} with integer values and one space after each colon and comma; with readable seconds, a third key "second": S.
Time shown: {"hour": 6, "minute": 20}
